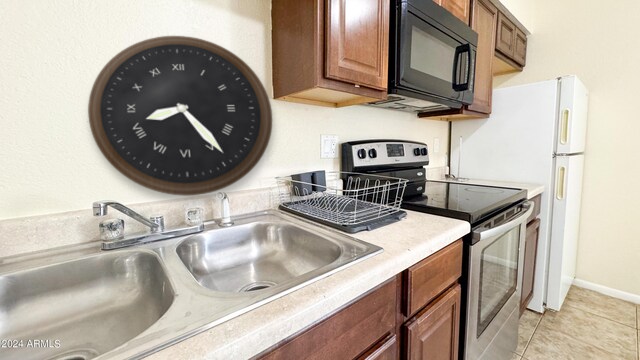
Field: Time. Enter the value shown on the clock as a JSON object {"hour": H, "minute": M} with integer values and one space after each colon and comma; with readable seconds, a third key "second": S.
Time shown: {"hour": 8, "minute": 24}
